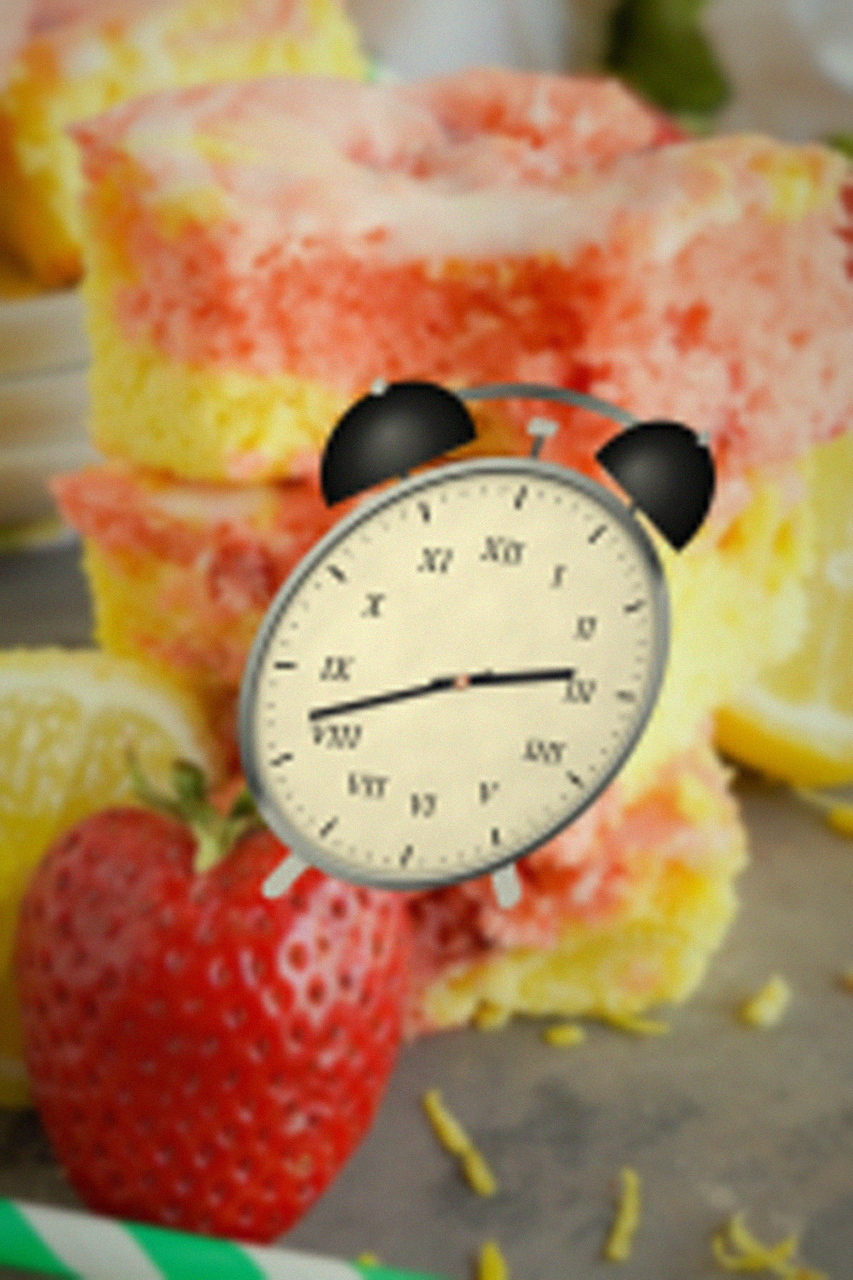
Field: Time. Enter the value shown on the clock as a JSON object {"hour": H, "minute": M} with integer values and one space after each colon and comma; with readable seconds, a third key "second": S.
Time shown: {"hour": 2, "minute": 42}
